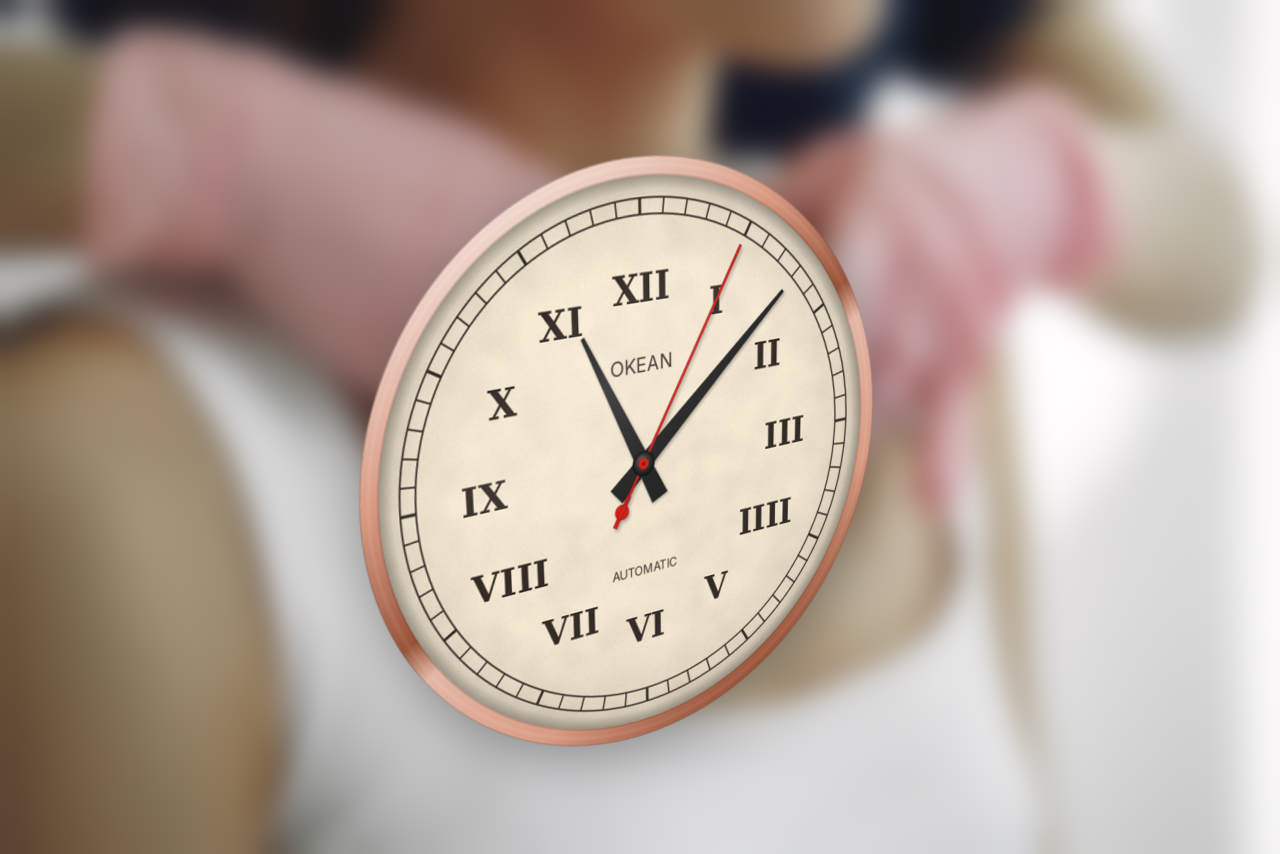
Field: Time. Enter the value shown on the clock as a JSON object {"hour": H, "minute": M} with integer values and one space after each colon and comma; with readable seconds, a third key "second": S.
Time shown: {"hour": 11, "minute": 8, "second": 5}
